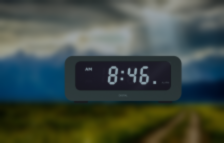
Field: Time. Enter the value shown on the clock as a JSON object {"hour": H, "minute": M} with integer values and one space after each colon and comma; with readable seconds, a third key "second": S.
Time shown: {"hour": 8, "minute": 46}
